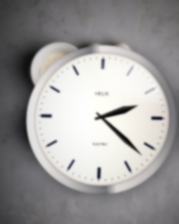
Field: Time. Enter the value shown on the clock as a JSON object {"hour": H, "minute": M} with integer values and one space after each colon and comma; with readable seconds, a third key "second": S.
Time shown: {"hour": 2, "minute": 22}
